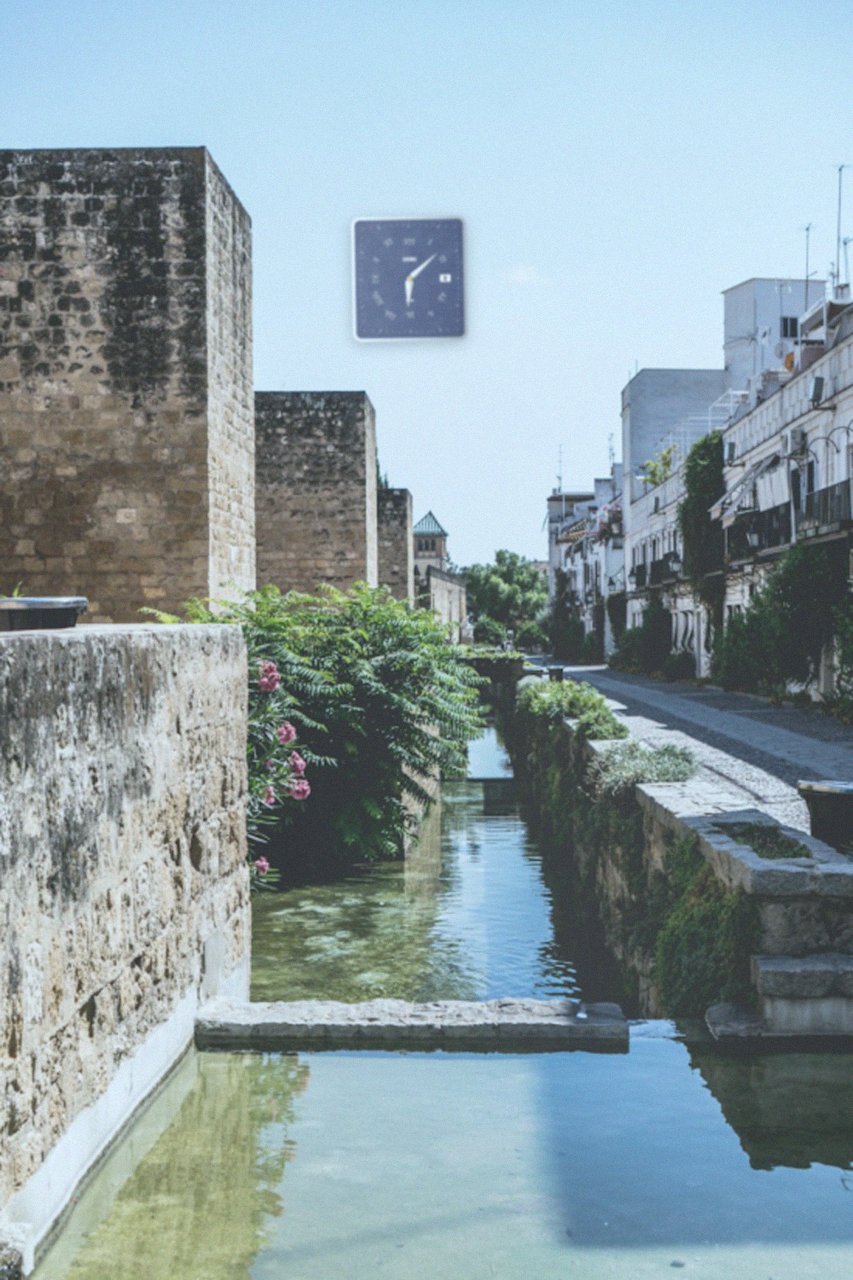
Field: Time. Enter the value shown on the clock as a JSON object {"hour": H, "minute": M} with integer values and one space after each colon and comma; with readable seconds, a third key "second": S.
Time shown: {"hour": 6, "minute": 8}
